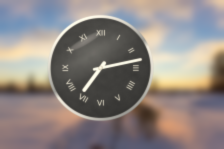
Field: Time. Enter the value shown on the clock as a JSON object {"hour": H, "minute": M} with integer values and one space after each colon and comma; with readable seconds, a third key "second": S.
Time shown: {"hour": 7, "minute": 13}
